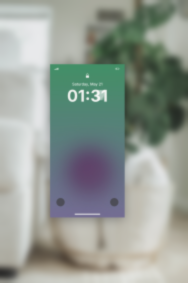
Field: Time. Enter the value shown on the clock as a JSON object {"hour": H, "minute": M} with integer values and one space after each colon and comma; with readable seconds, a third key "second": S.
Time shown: {"hour": 1, "minute": 31}
